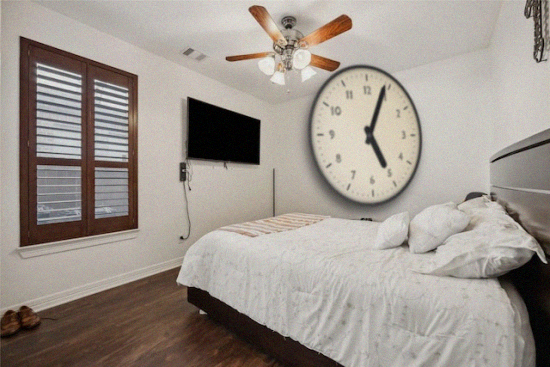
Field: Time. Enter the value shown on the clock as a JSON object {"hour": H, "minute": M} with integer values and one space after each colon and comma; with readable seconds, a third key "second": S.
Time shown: {"hour": 5, "minute": 4}
